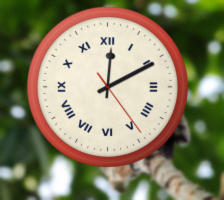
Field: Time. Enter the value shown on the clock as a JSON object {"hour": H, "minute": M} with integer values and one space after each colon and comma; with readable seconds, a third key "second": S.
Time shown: {"hour": 12, "minute": 10, "second": 24}
